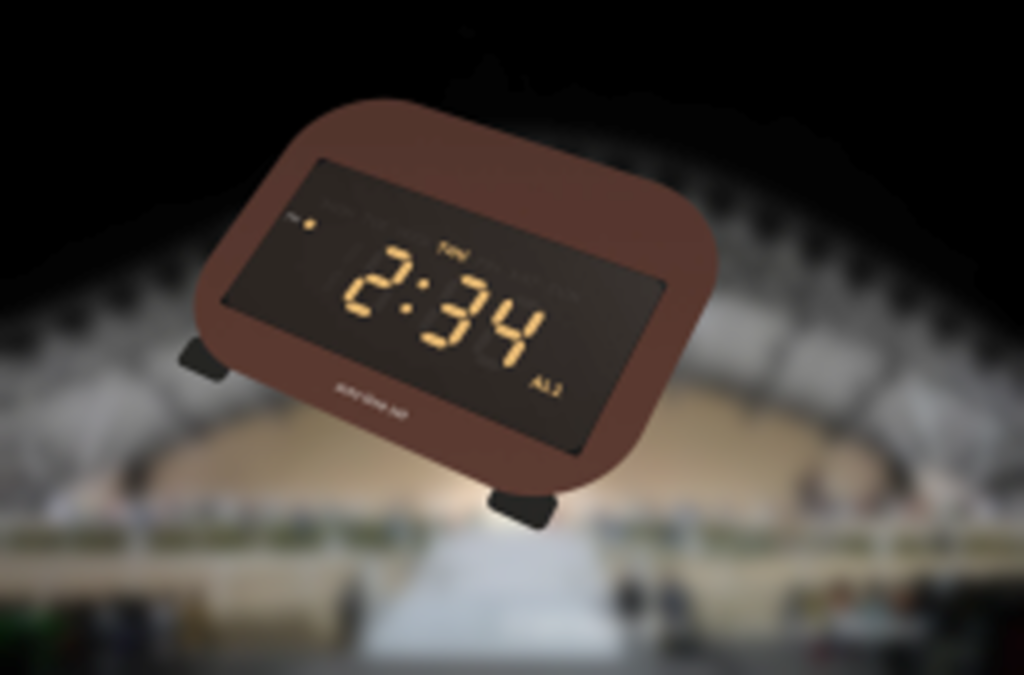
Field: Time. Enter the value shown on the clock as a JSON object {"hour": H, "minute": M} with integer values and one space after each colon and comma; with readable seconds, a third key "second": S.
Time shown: {"hour": 2, "minute": 34}
